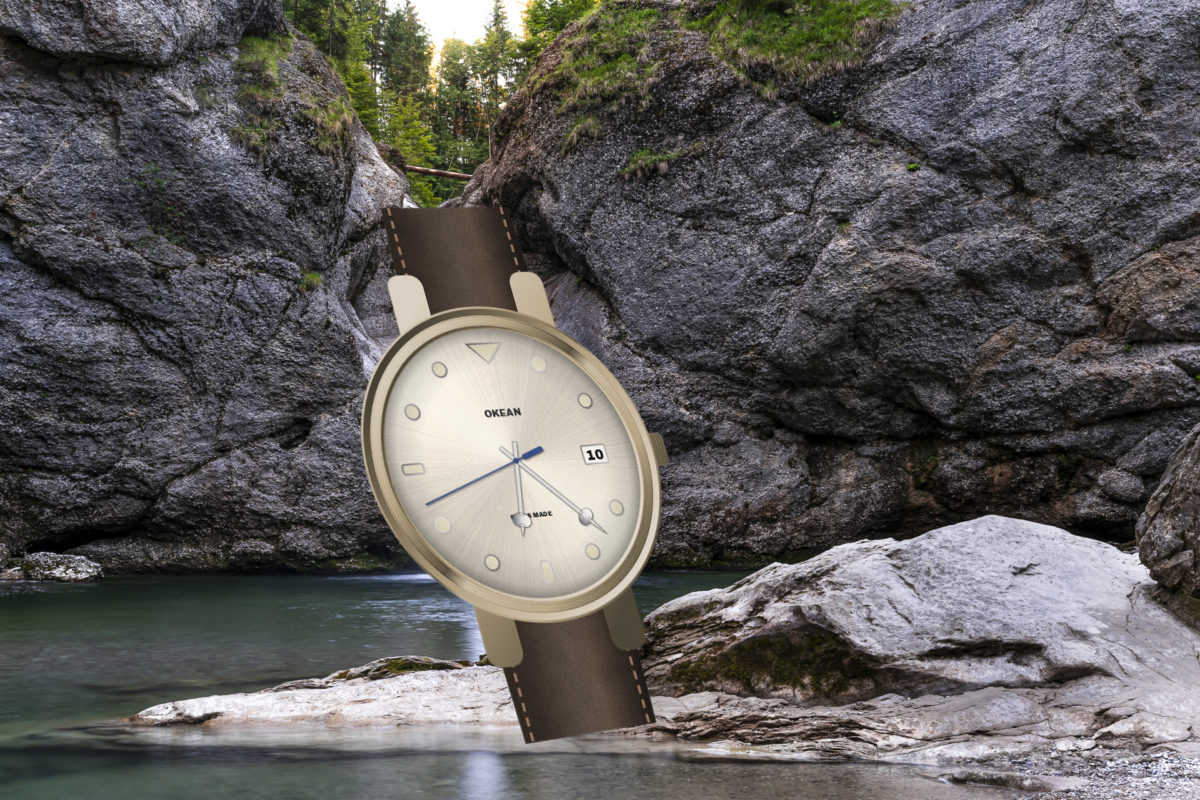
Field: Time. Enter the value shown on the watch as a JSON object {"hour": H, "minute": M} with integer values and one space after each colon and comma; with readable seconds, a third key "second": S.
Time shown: {"hour": 6, "minute": 22, "second": 42}
